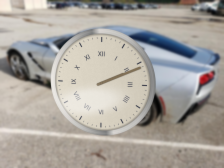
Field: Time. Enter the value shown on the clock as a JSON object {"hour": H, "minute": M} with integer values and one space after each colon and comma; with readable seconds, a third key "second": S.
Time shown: {"hour": 2, "minute": 11}
